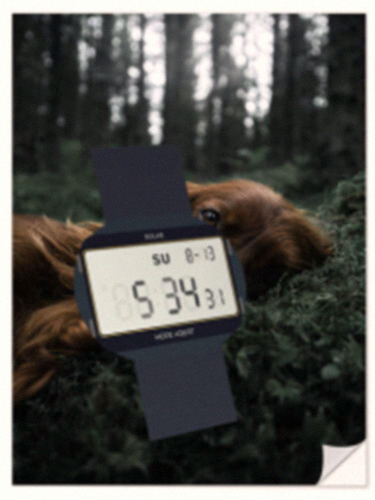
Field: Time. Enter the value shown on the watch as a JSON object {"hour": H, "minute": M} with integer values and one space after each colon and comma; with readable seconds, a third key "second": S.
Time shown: {"hour": 5, "minute": 34, "second": 31}
